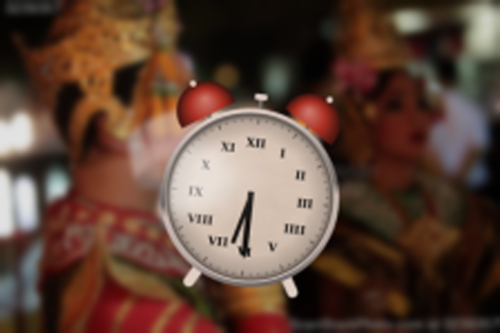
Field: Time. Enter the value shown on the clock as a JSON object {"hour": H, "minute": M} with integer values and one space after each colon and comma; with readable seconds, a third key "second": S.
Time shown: {"hour": 6, "minute": 30}
